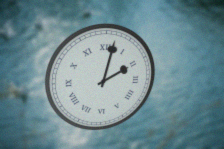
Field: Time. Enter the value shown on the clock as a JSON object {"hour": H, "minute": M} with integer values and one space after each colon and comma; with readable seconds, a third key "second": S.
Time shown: {"hour": 2, "minute": 2}
